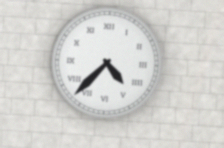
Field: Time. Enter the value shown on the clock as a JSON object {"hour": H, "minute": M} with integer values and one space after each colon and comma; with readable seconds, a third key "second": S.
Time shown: {"hour": 4, "minute": 37}
